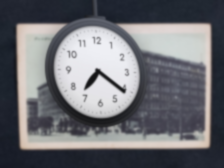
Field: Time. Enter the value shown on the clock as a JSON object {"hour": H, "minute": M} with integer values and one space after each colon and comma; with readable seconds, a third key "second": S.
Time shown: {"hour": 7, "minute": 21}
